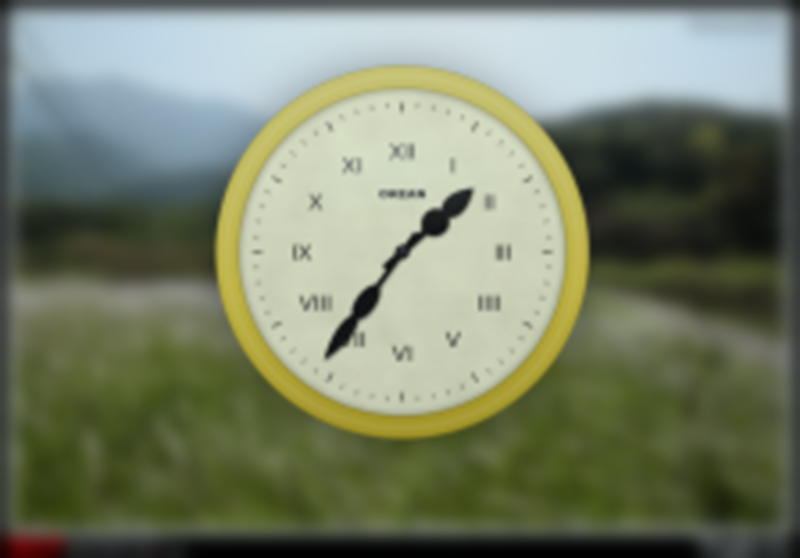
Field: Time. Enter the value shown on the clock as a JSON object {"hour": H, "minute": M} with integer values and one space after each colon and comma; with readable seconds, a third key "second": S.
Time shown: {"hour": 1, "minute": 36}
